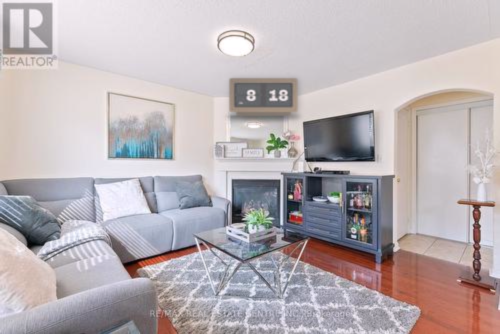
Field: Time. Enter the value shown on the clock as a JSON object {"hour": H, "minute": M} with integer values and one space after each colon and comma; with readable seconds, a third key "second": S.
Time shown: {"hour": 8, "minute": 18}
